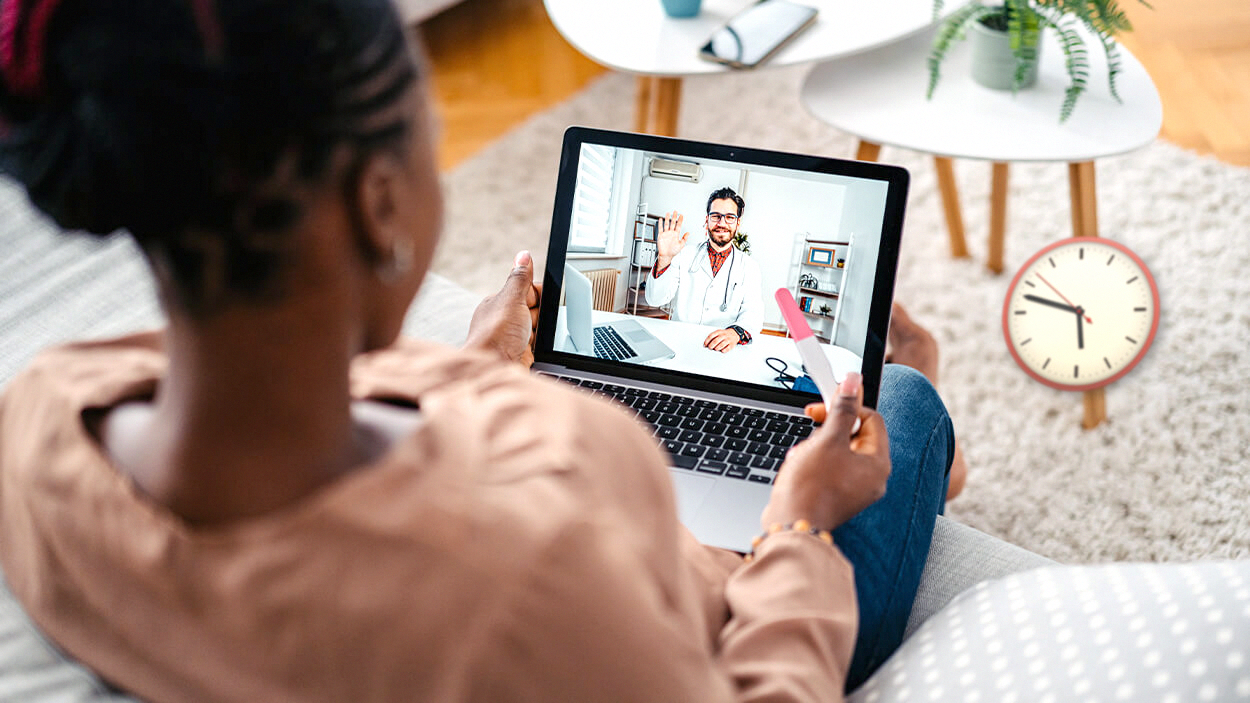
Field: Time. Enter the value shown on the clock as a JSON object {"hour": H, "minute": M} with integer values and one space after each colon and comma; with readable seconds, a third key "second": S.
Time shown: {"hour": 5, "minute": 47, "second": 52}
